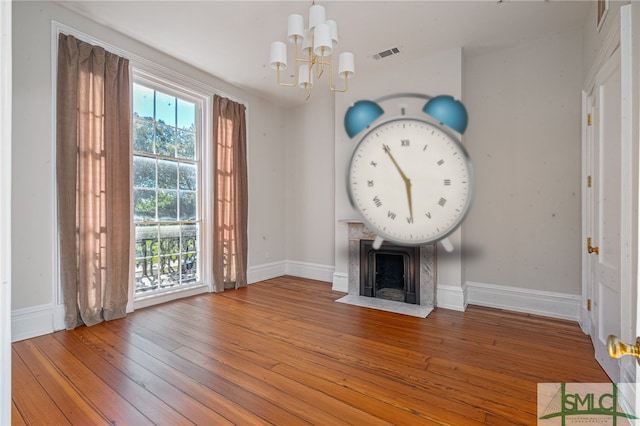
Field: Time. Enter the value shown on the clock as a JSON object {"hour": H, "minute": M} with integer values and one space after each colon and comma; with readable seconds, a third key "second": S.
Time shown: {"hour": 5, "minute": 55}
